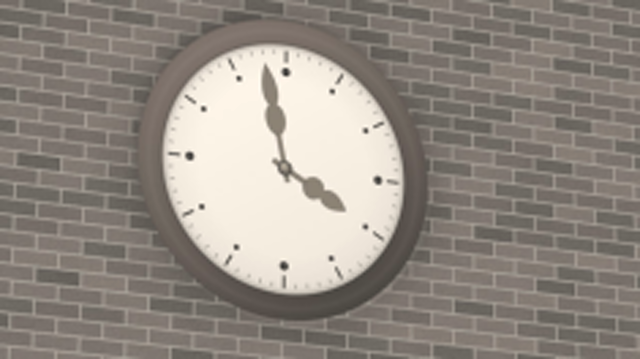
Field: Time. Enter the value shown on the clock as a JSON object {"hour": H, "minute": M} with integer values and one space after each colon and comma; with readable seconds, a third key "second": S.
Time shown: {"hour": 3, "minute": 58}
